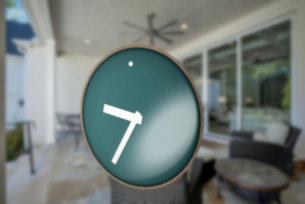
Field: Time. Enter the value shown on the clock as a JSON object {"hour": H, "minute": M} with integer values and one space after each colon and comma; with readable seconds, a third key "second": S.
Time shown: {"hour": 9, "minute": 36}
